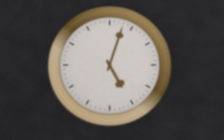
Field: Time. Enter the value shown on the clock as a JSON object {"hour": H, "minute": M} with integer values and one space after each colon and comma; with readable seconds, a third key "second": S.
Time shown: {"hour": 5, "minute": 3}
